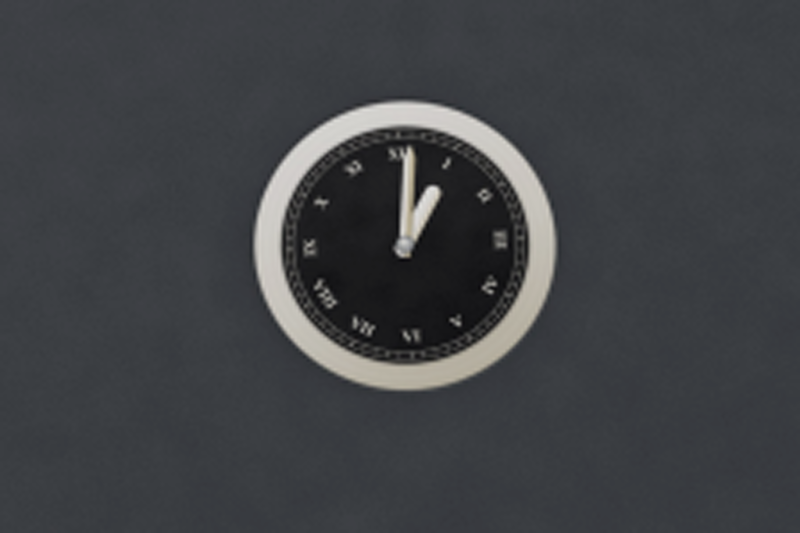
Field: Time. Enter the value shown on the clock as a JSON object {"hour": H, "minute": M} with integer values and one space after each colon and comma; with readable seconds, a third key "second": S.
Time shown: {"hour": 1, "minute": 1}
